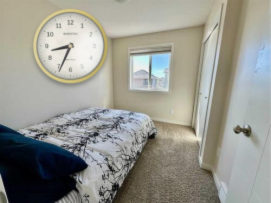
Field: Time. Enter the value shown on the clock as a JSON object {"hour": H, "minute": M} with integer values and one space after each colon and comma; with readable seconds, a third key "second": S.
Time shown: {"hour": 8, "minute": 34}
